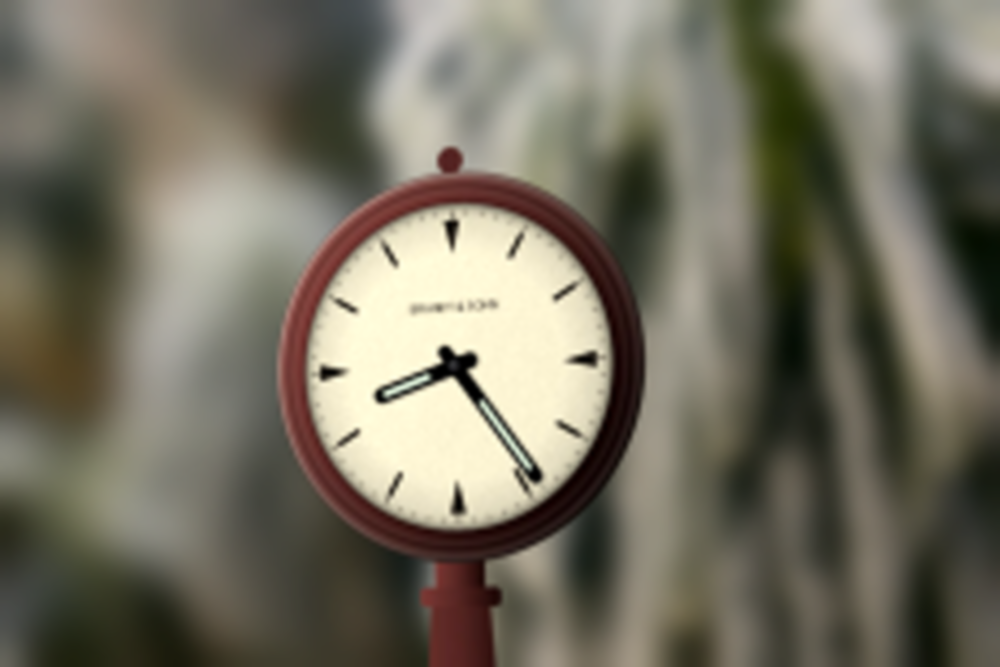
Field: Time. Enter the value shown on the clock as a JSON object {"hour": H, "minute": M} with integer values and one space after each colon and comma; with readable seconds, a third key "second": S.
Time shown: {"hour": 8, "minute": 24}
